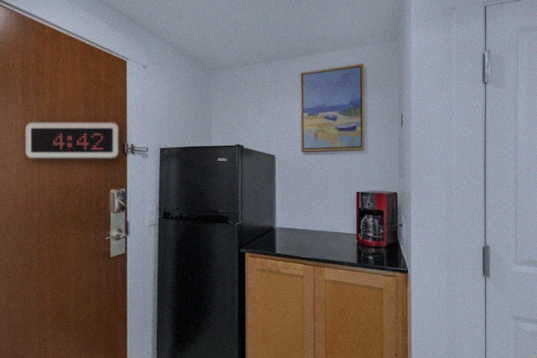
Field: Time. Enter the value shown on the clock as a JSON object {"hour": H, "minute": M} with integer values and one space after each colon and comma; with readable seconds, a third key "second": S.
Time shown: {"hour": 4, "minute": 42}
